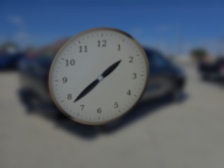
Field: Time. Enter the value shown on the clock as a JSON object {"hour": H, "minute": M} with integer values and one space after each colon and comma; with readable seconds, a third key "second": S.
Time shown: {"hour": 1, "minute": 38}
